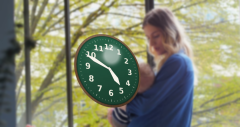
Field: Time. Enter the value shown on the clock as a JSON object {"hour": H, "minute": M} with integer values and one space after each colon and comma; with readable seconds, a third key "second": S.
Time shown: {"hour": 4, "minute": 49}
